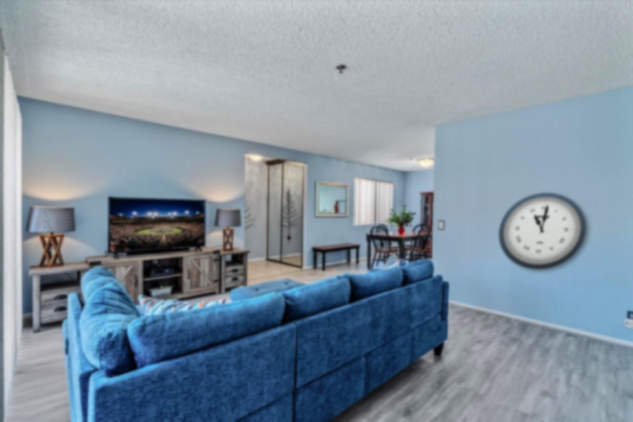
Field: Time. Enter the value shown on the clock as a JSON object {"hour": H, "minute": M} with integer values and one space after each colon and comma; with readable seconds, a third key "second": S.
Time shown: {"hour": 11, "minute": 1}
